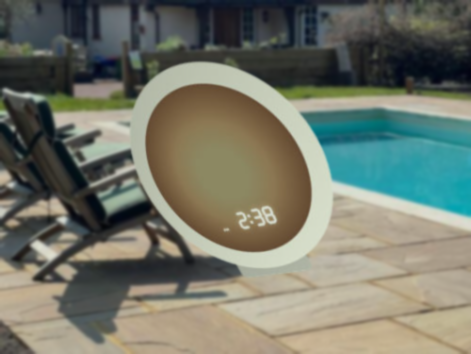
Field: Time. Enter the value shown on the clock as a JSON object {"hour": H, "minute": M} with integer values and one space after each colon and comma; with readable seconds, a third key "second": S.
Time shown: {"hour": 2, "minute": 38}
